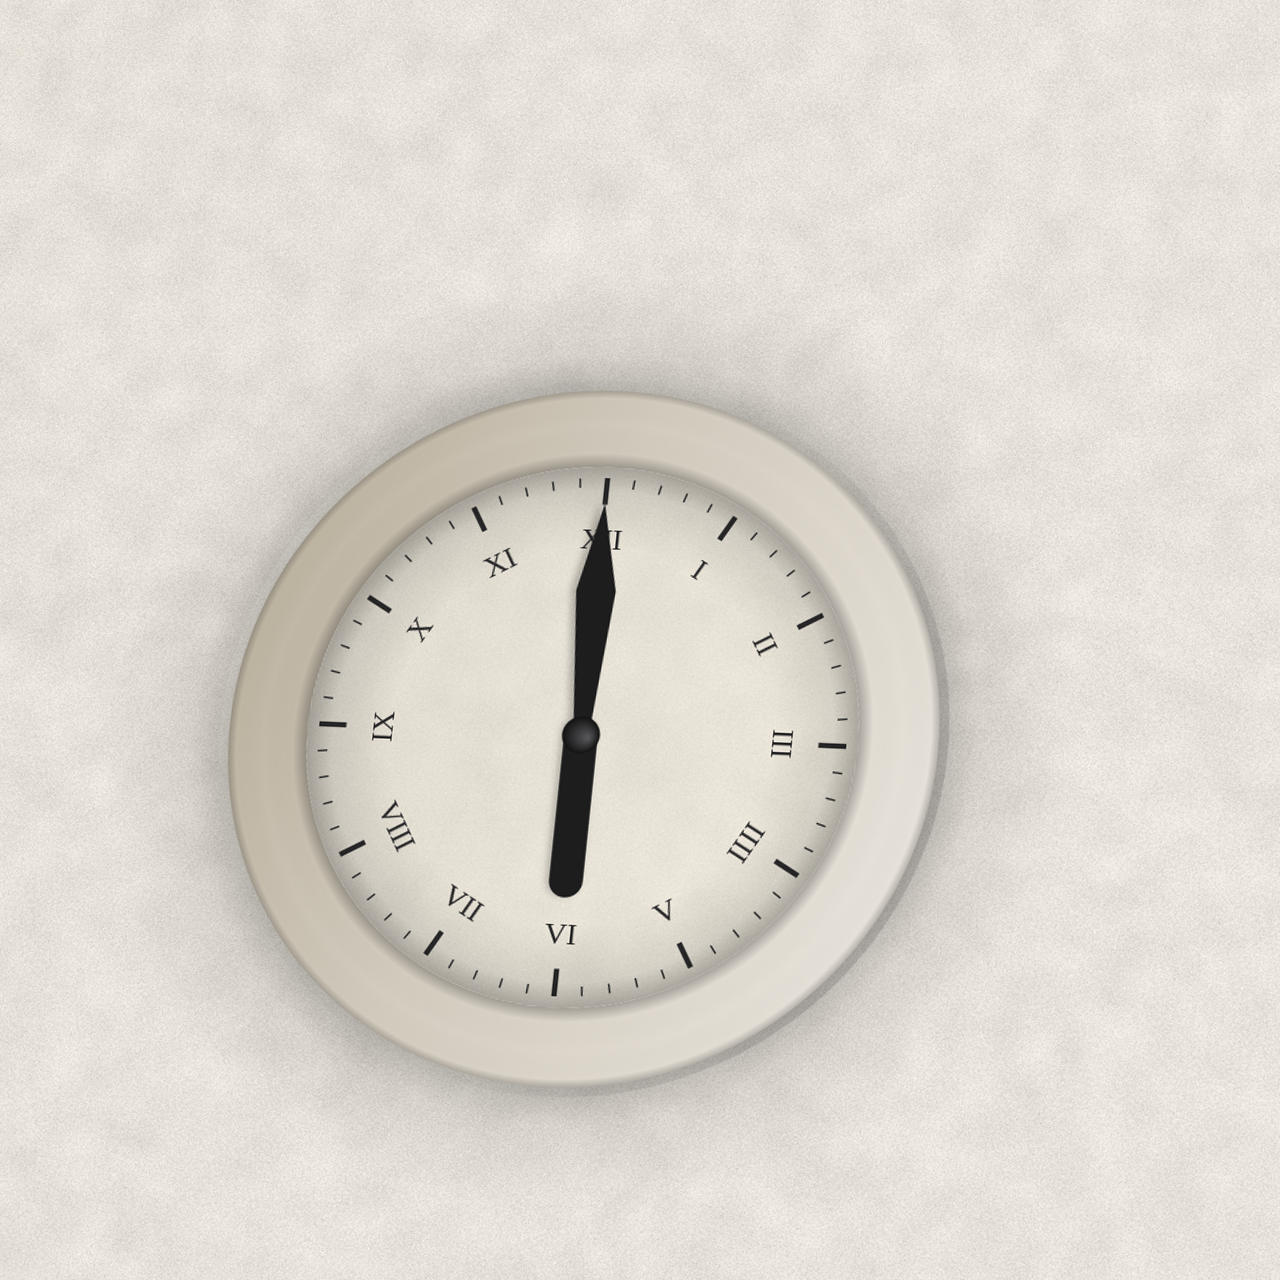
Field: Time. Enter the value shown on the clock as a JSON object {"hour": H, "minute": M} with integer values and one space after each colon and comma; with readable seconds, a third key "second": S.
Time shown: {"hour": 6, "minute": 0}
